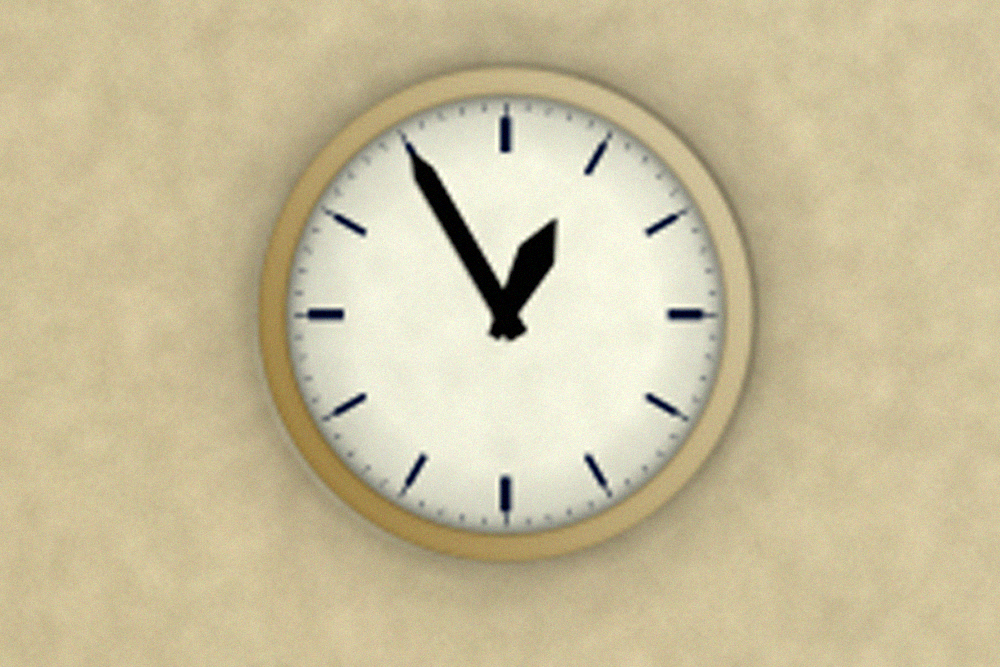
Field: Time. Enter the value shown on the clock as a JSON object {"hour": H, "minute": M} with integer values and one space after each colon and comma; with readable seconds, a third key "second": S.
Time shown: {"hour": 12, "minute": 55}
